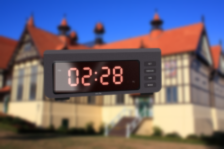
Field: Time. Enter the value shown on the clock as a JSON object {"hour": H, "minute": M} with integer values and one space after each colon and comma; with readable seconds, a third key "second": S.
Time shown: {"hour": 2, "minute": 28}
